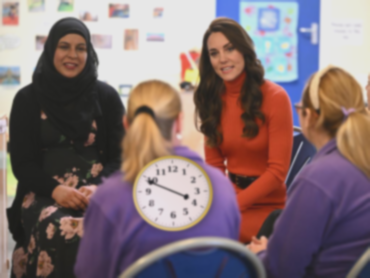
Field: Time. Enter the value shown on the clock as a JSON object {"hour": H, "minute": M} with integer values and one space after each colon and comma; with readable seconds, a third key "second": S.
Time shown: {"hour": 3, "minute": 49}
